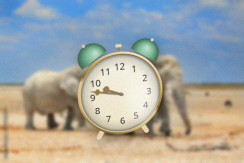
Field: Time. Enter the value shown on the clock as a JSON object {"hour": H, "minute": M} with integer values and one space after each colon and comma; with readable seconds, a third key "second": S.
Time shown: {"hour": 9, "minute": 47}
